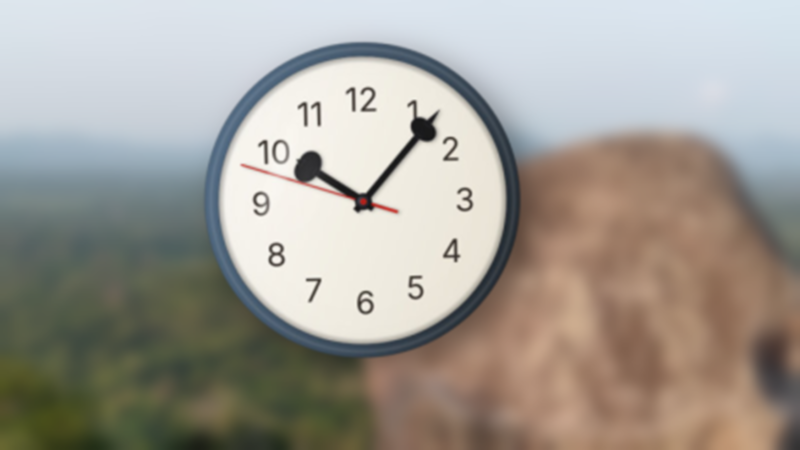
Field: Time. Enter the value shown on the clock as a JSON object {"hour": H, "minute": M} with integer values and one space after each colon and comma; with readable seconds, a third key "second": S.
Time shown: {"hour": 10, "minute": 6, "second": 48}
